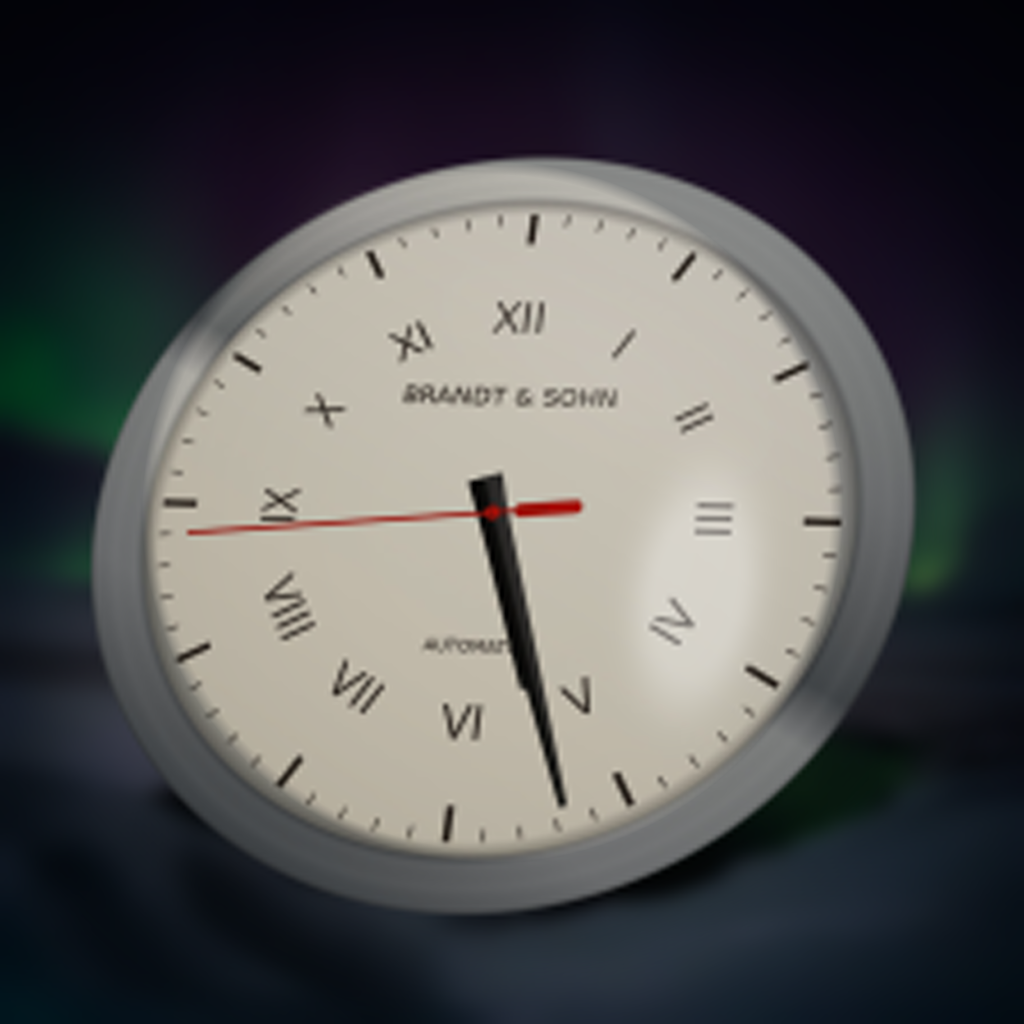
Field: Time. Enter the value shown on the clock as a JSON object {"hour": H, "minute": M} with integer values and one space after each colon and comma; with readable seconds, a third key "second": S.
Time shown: {"hour": 5, "minute": 26, "second": 44}
